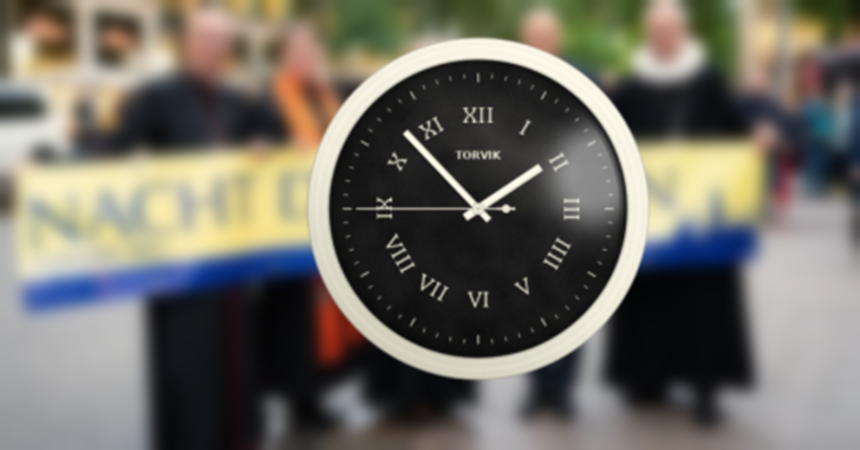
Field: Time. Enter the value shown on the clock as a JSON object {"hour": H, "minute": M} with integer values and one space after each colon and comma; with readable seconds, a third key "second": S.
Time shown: {"hour": 1, "minute": 52, "second": 45}
